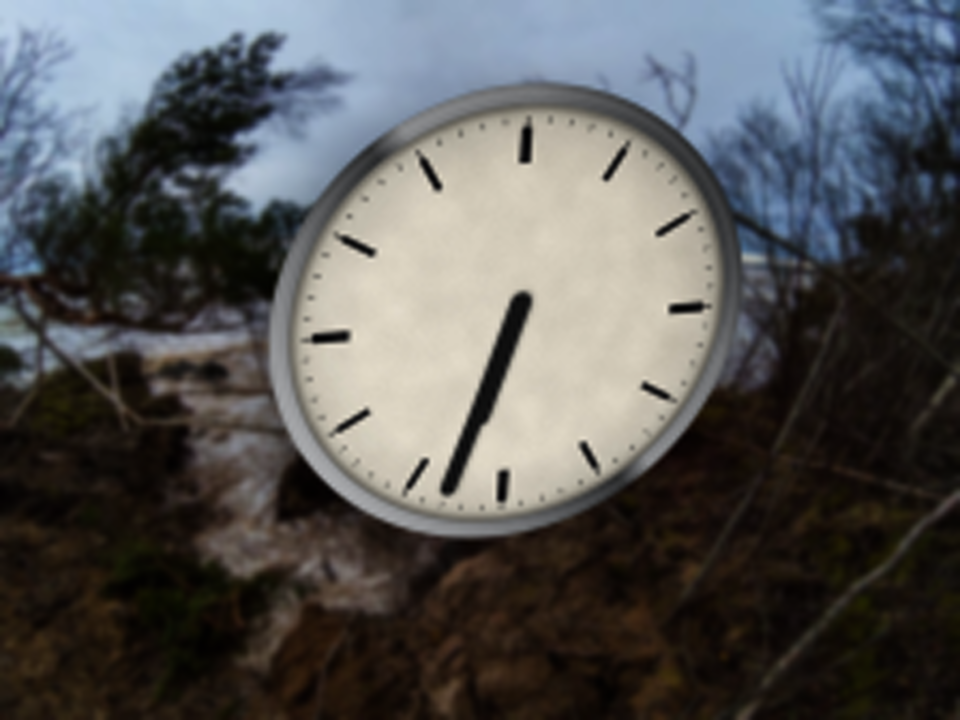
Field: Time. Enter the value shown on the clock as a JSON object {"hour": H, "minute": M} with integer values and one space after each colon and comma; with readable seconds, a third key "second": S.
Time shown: {"hour": 6, "minute": 33}
